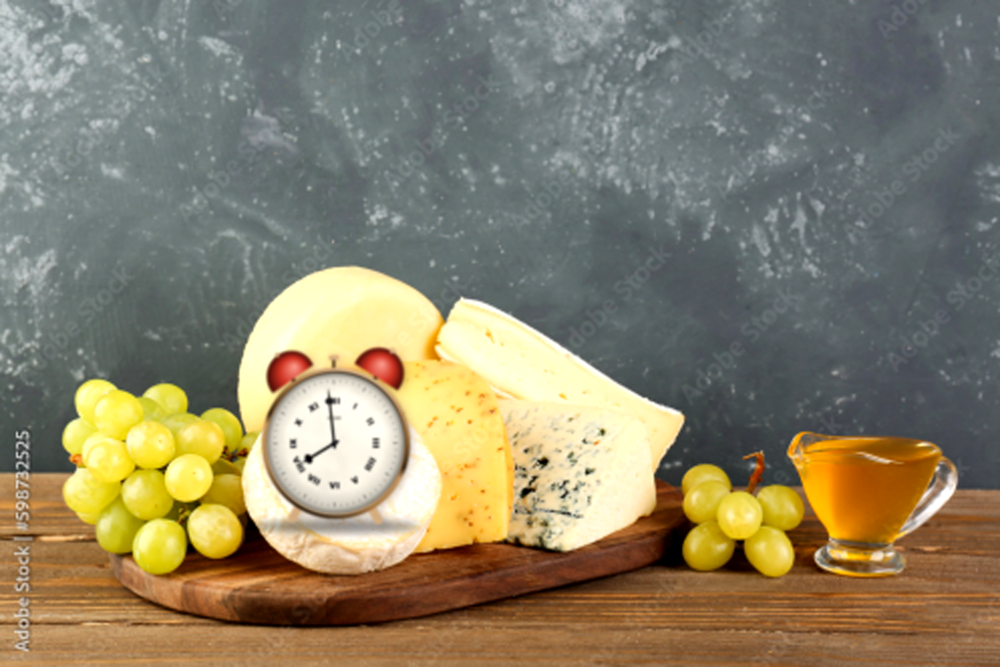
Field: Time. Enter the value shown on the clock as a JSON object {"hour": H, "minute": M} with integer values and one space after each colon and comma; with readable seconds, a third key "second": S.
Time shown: {"hour": 7, "minute": 59}
